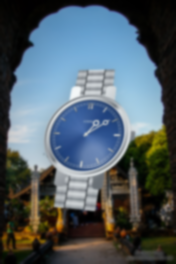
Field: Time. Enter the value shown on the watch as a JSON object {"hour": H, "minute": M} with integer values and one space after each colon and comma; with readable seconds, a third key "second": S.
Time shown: {"hour": 1, "minute": 9}
